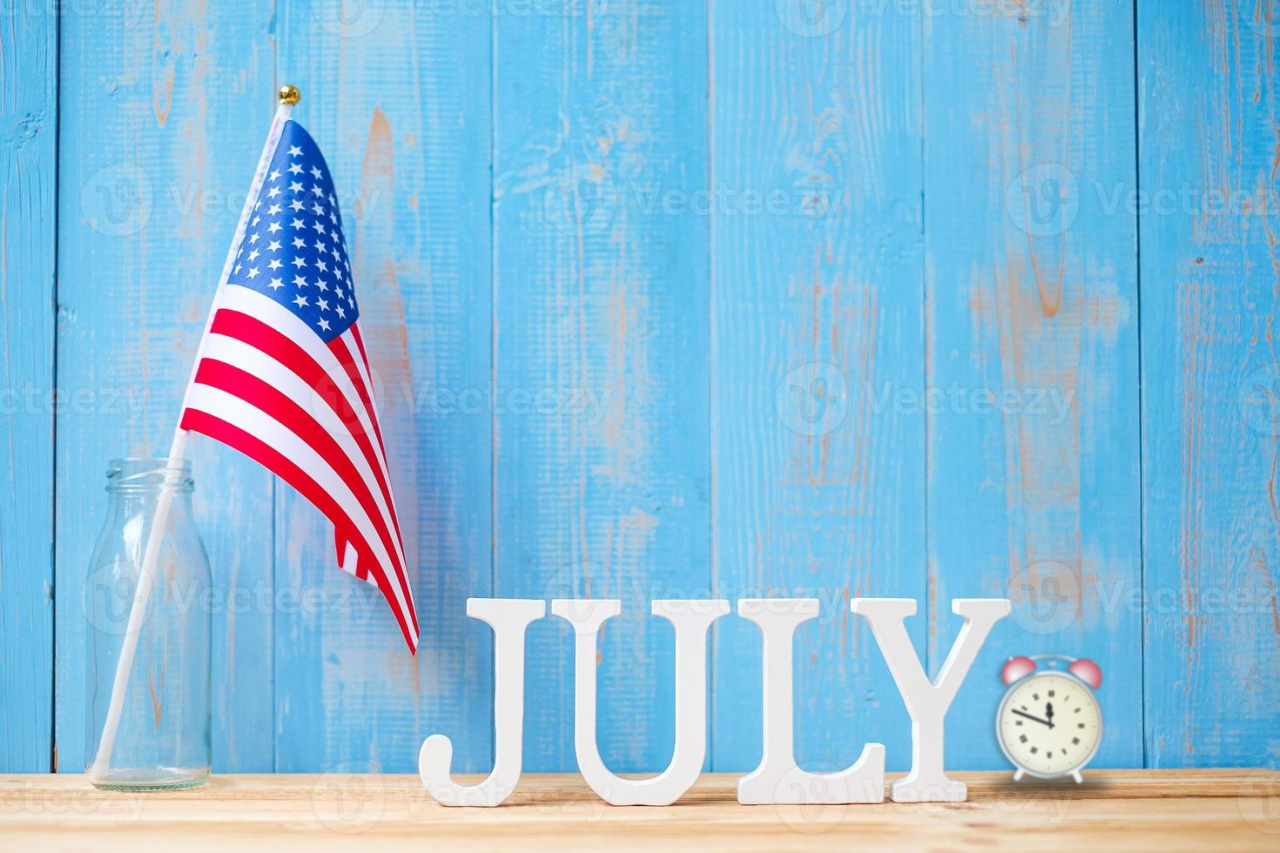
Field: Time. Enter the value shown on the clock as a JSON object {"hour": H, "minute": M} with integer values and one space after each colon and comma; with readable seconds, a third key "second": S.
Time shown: {"hour": 11, "minute": 48}
